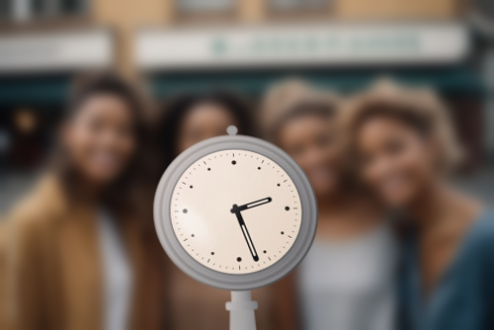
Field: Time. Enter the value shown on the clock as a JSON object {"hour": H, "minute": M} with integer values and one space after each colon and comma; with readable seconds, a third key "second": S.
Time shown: {"hour": 2, "minute": 27}
